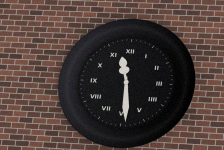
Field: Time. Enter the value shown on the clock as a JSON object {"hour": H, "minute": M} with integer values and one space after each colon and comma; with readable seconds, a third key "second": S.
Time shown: {"hour": 11, "minute": 29}
